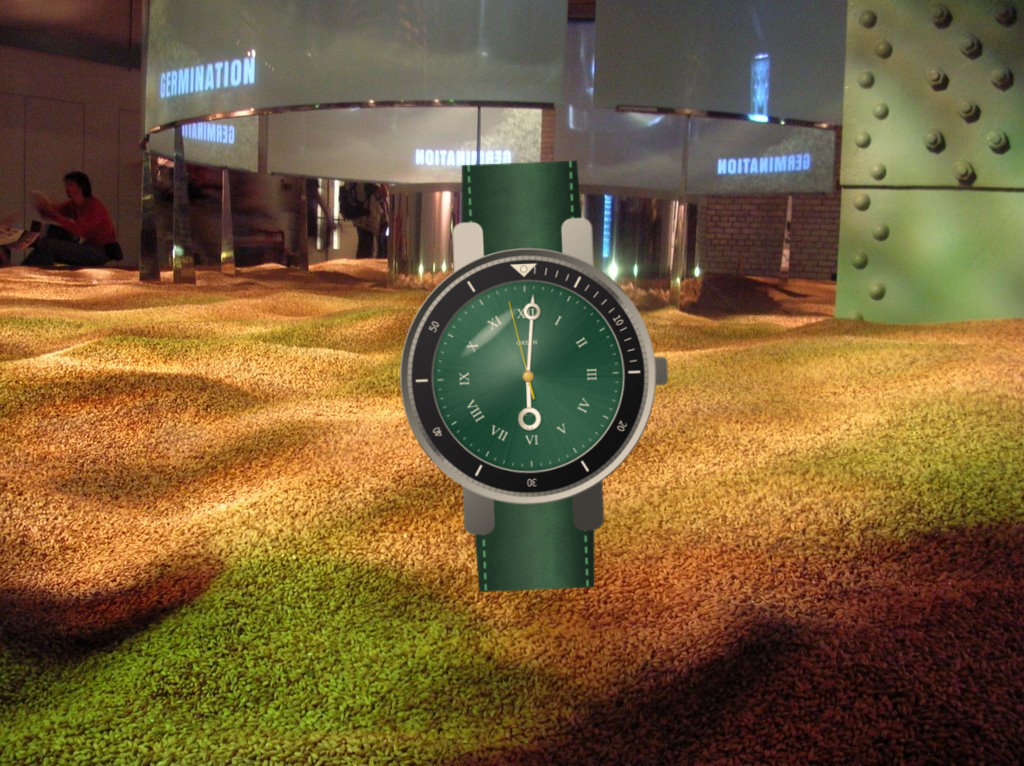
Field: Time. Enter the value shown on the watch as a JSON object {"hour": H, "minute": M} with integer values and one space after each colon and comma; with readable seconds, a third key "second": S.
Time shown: {"hour": 6, "minute": 0, "second": 58}
